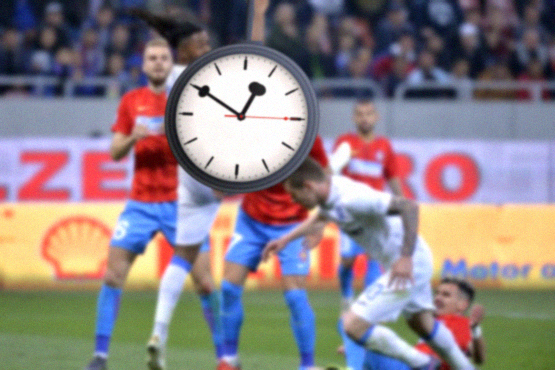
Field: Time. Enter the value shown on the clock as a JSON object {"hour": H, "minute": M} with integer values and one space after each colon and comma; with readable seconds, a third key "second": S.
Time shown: {"hour": 12, "minute": 50, "second": 15}
